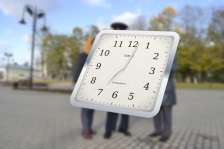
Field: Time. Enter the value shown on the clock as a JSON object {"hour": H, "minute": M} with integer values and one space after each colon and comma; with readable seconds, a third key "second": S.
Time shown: {"hour": 7, "minute": 2}
